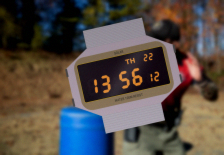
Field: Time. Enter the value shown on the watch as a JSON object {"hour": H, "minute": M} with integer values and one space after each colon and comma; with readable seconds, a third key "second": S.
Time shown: {"hour": 13, "minute": 56, "second": 12}
